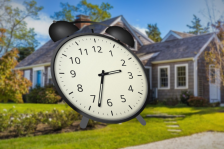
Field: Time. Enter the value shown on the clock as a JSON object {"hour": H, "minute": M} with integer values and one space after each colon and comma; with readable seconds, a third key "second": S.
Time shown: {"hour": 2, "minute": 33}
